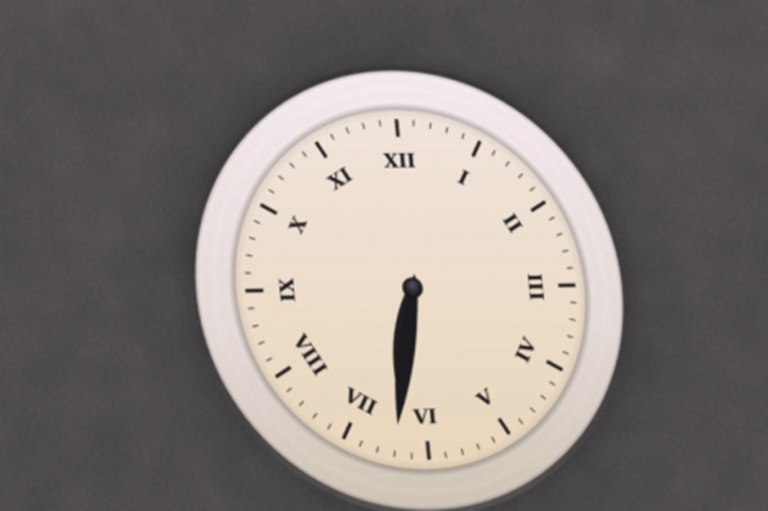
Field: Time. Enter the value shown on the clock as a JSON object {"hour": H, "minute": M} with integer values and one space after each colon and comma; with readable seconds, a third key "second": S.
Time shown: {"hour": 6, "minute": 32}
